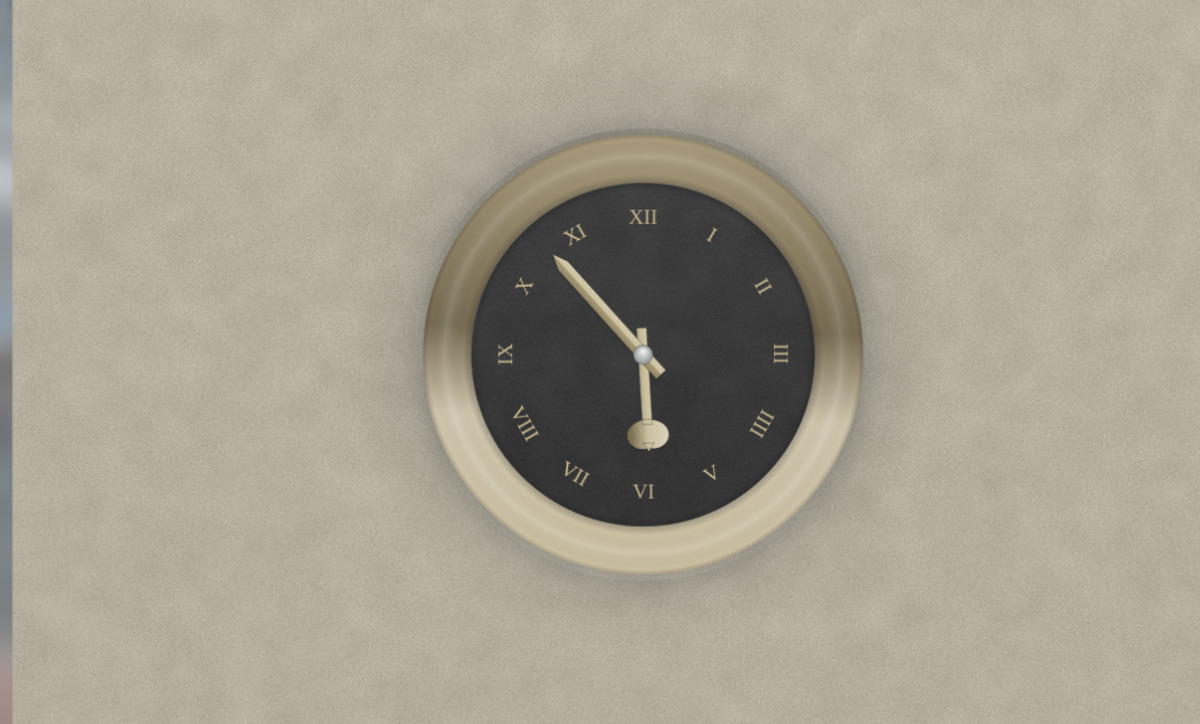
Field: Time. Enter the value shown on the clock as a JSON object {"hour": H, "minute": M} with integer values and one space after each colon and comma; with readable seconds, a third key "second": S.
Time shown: {"hour": 5, "minute": 53}
